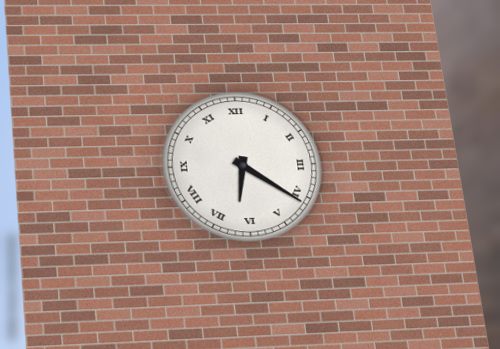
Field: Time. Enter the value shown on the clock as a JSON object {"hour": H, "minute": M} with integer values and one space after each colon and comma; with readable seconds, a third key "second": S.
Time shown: {"hour": 6, "minute": 21}
